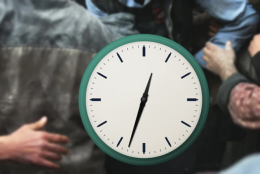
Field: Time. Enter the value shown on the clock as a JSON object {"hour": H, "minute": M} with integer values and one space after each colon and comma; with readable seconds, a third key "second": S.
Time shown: {"hour": 12, "minute": 33}
